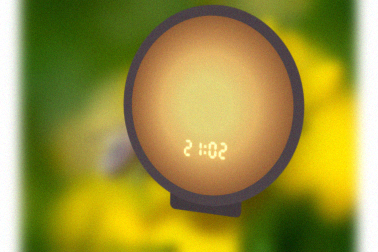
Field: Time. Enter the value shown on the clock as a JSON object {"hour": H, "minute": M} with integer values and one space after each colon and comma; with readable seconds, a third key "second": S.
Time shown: {"hour": 21, "minute": 2}
